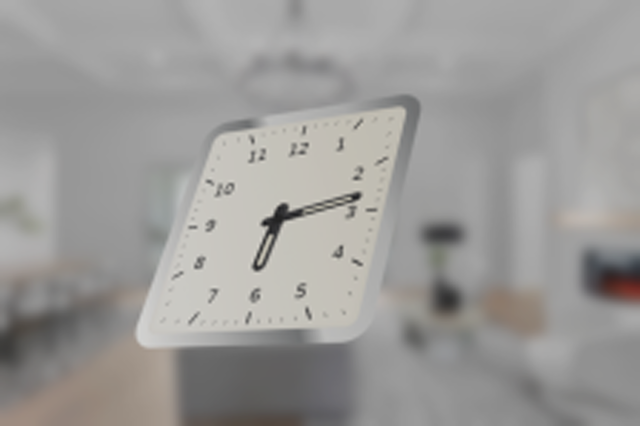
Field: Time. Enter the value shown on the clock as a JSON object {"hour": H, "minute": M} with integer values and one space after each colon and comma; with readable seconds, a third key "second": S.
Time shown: {"hour": 6, "minute": 13}
